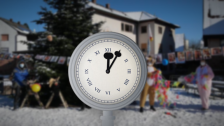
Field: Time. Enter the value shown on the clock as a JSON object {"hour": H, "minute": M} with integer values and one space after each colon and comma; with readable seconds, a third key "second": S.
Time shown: {"hour": 12, "minute": 5}
